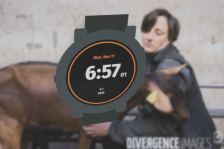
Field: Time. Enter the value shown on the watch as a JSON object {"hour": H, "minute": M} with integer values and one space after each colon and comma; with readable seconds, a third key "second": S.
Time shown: {"hour": 6, "minute": 57}
